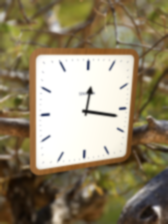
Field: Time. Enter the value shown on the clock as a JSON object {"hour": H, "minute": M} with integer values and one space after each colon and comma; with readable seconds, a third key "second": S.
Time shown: {"hour": 12, "minute": 17}
